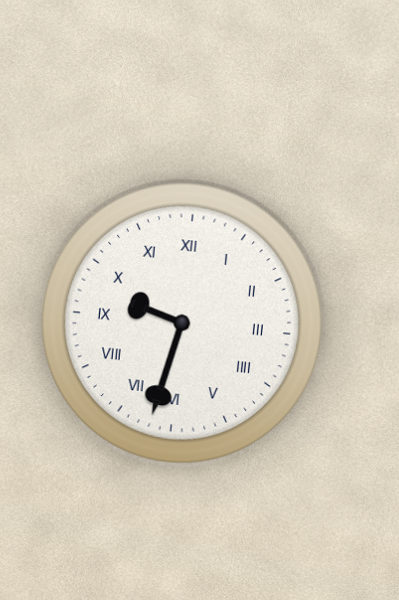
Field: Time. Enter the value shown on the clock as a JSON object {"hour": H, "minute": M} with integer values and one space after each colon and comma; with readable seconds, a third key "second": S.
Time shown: {"hour": 9, "minute": 32}
